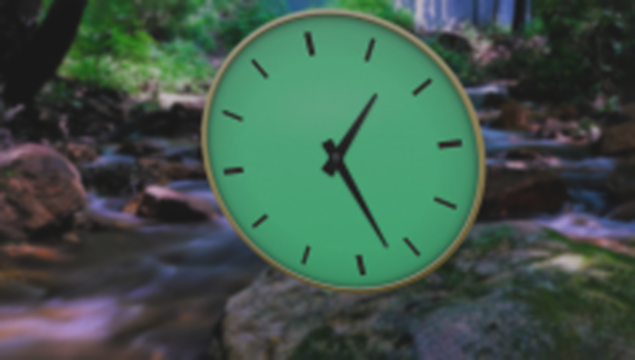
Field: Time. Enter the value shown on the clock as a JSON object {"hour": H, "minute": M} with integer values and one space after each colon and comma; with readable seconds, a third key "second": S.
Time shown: {"hour": 1, "minute": 27}
